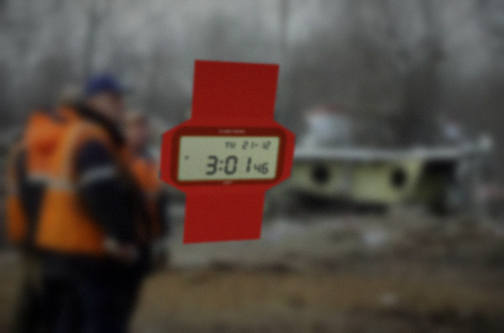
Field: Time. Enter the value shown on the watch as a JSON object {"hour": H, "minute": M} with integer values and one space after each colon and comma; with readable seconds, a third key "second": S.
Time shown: {"hour": 3, "minute": 1}
